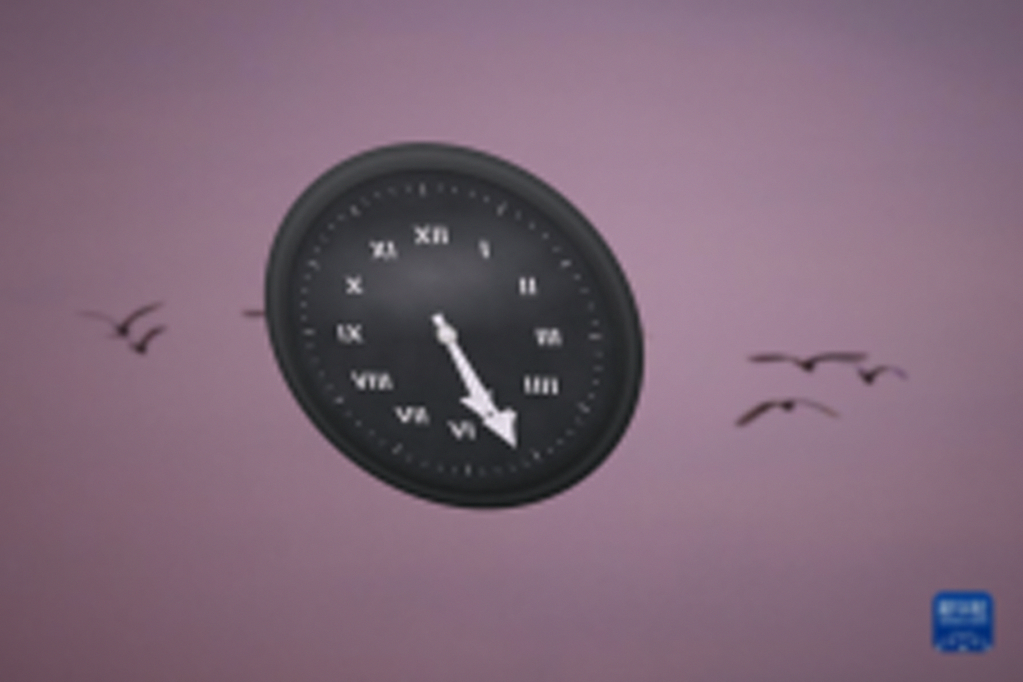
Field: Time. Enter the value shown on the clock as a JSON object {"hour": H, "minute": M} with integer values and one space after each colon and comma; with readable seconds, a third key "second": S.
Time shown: {"hour": 5, "minute": 26}
